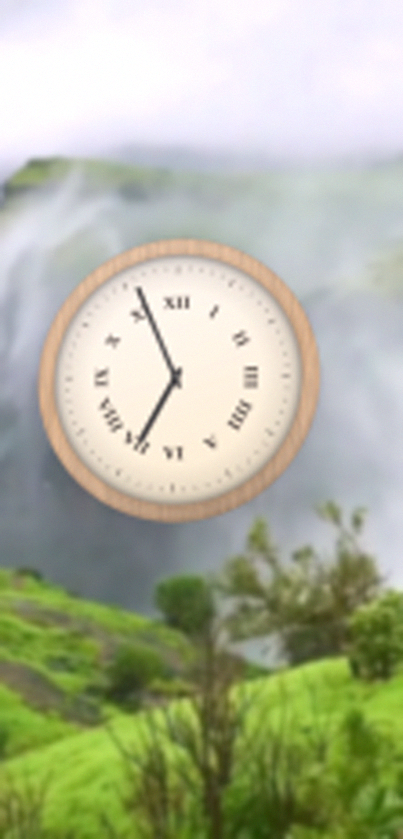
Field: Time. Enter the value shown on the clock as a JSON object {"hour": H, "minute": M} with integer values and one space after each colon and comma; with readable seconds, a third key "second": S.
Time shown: {"hour": 6, "minute": 56}
